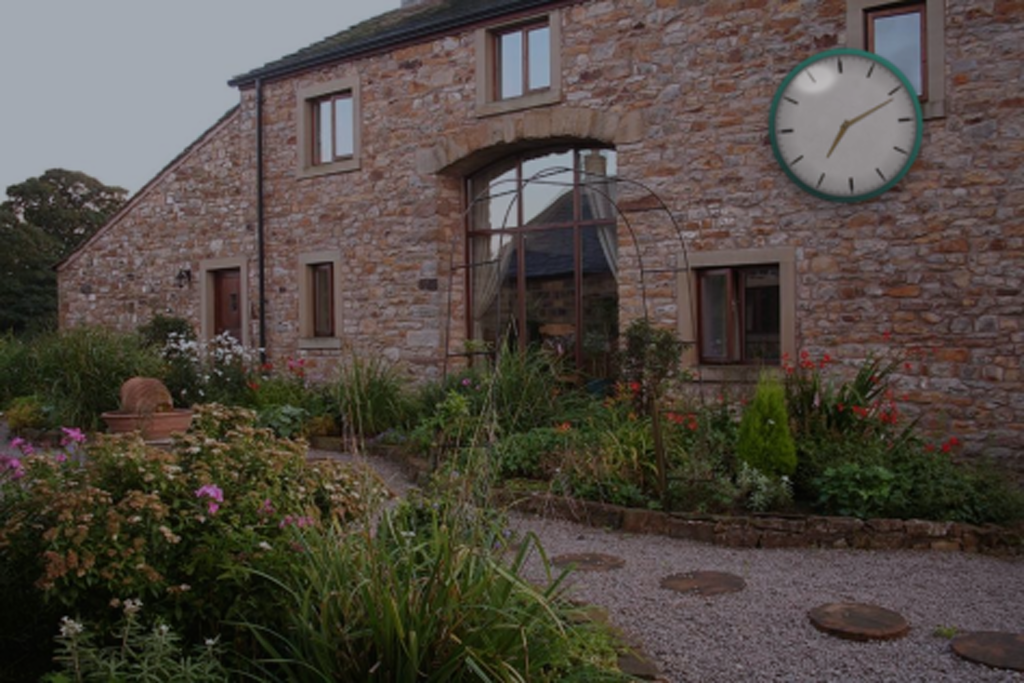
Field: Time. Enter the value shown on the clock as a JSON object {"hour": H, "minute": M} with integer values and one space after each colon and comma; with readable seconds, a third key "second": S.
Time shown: {"hour": 7, "minute": 11}
